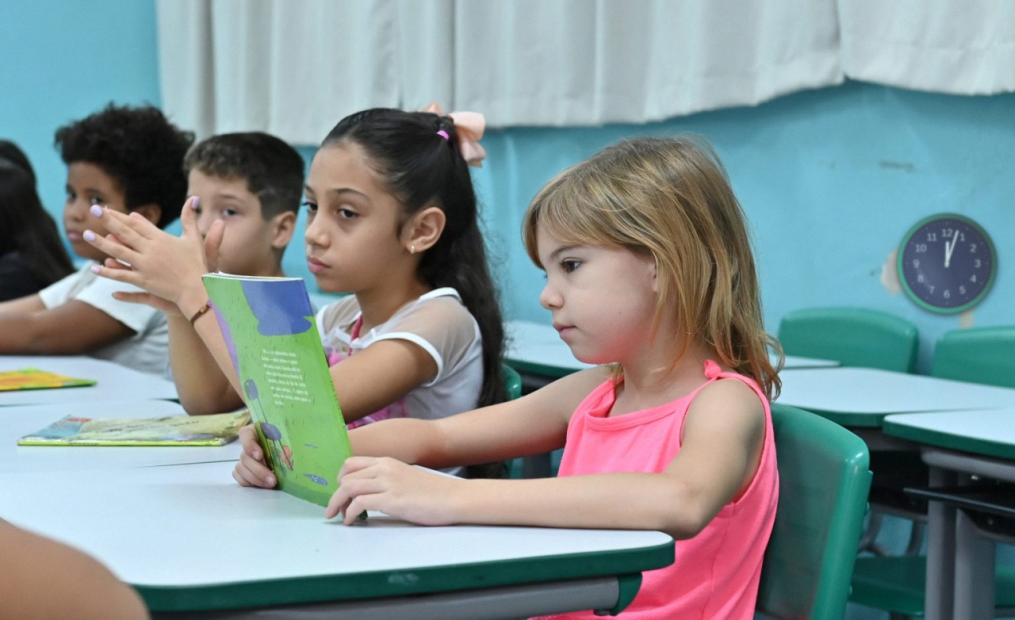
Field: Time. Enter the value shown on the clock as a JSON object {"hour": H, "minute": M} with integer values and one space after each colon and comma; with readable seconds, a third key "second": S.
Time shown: {"hour": 12, "minute": 3}
